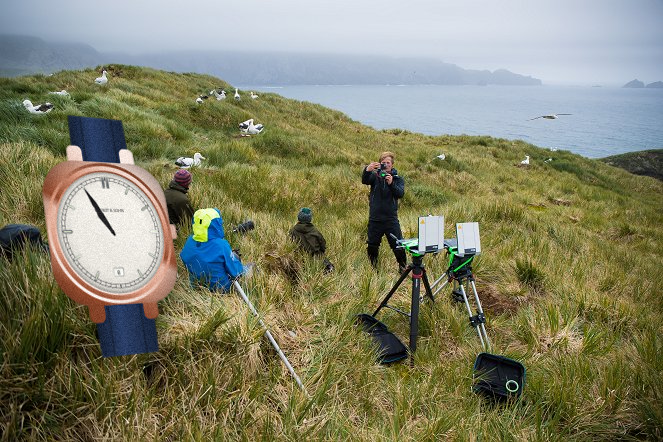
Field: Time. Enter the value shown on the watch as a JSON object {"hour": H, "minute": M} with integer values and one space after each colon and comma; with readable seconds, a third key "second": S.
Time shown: {"hour": 10, "minute": 55}
